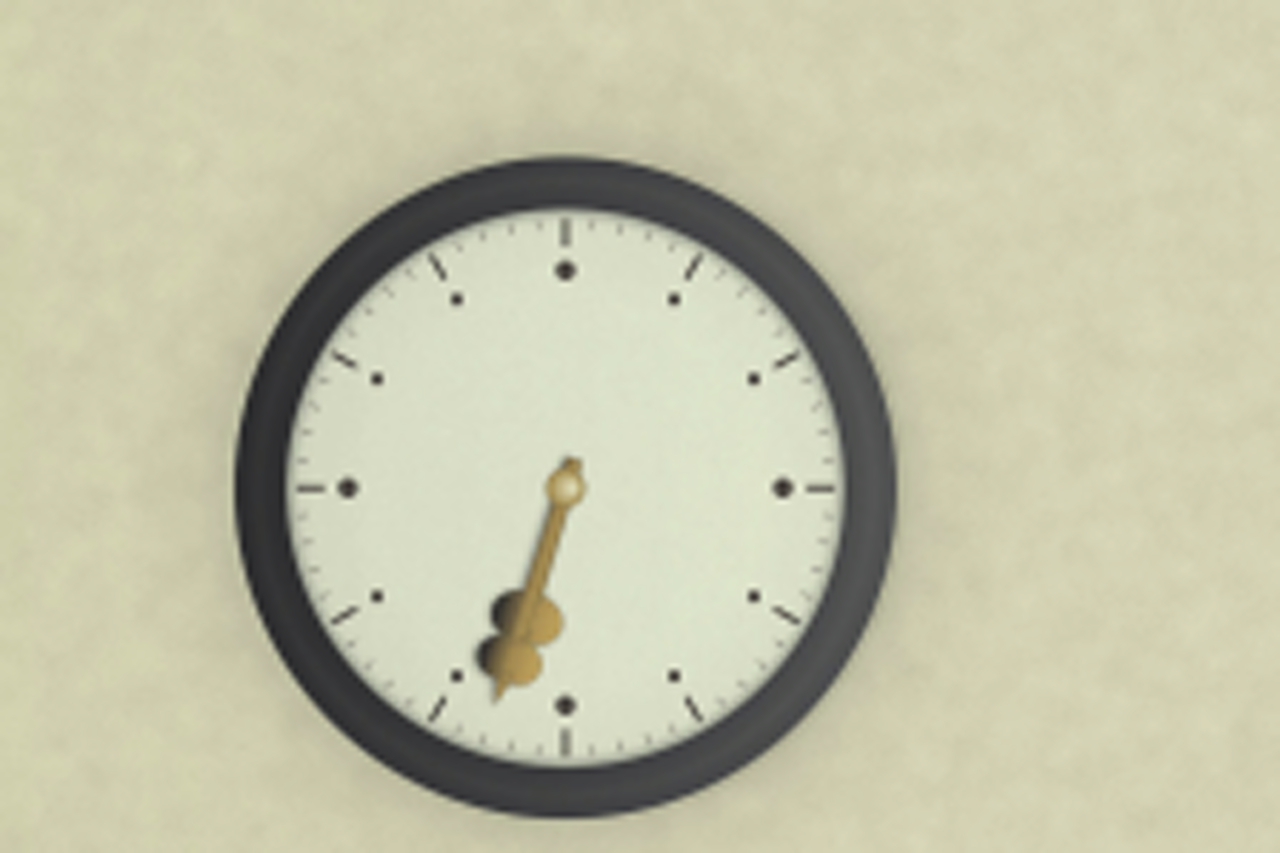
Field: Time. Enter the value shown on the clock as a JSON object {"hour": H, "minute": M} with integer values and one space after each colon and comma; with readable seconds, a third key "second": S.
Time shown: {"hour": 6, "minute": 33}
